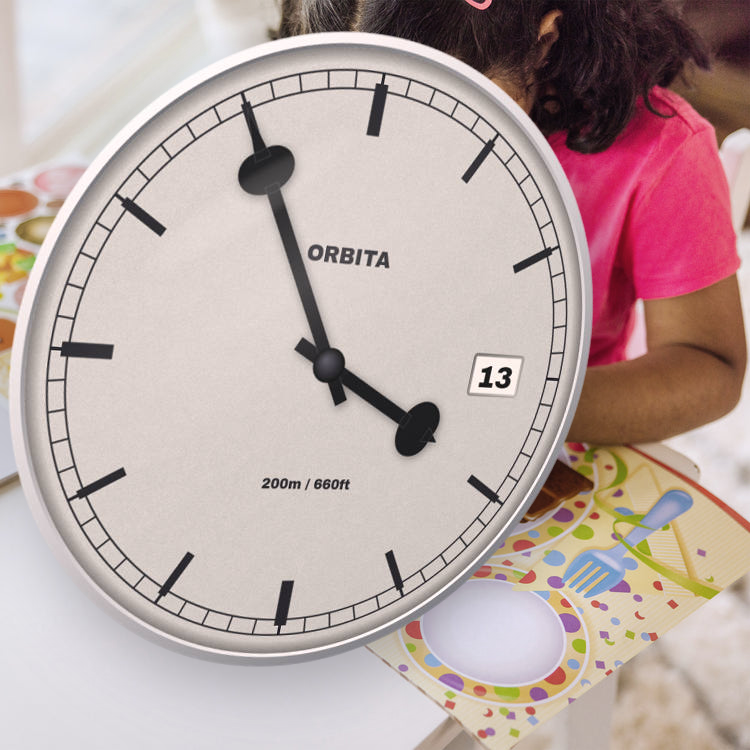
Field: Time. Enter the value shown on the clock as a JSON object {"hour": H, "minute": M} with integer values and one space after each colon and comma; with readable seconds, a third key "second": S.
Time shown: {"hour": 3, "minute": 55}
